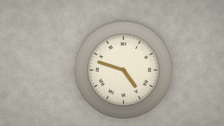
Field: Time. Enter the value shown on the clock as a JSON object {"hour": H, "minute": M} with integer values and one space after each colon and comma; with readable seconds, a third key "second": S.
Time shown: {"hour": 4, "minute": 48}
